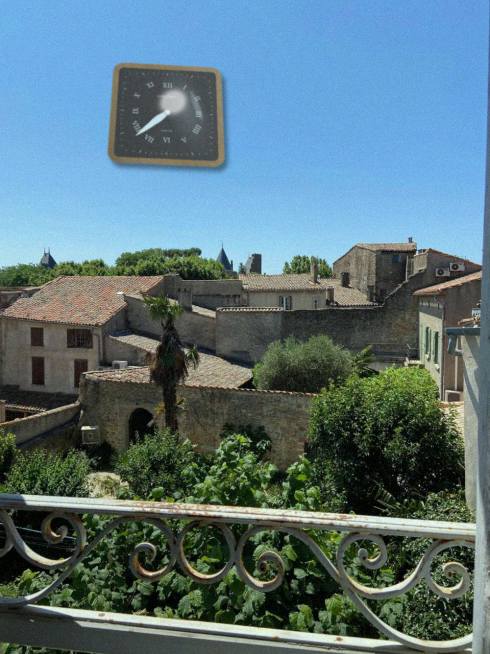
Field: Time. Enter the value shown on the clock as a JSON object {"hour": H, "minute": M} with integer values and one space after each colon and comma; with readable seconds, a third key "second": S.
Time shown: {"hour": 7, "minute": 38}
